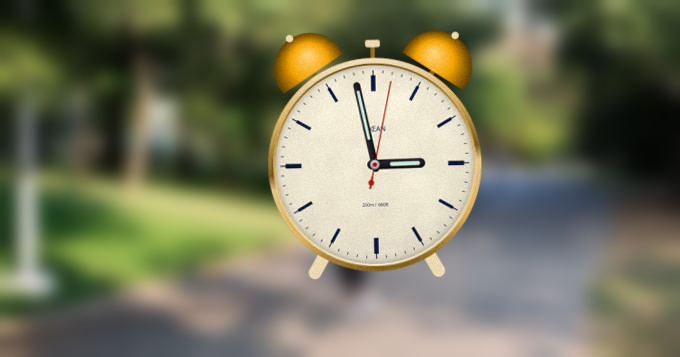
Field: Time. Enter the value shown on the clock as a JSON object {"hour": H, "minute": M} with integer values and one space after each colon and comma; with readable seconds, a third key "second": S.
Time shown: {"hour": 2, "minute": 58, "second": 2}
